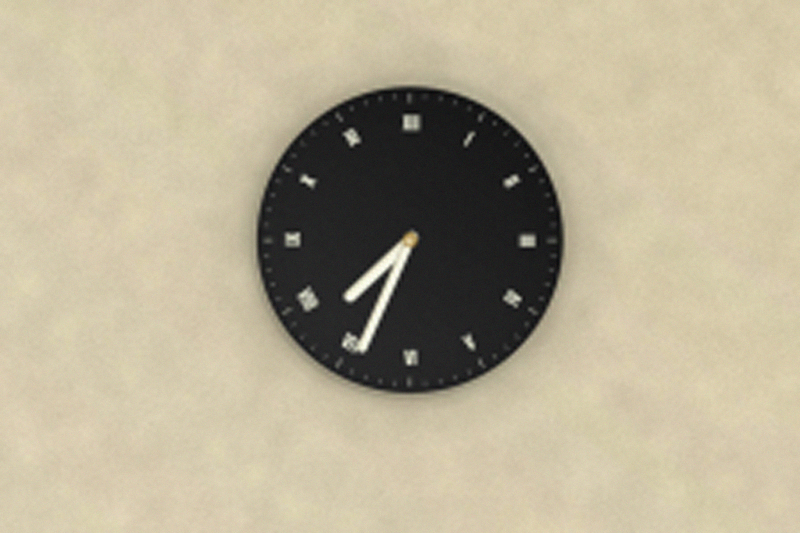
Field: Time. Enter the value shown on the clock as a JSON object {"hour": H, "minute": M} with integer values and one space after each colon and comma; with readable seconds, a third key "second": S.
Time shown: {"hour": 7, "minute": 34}
